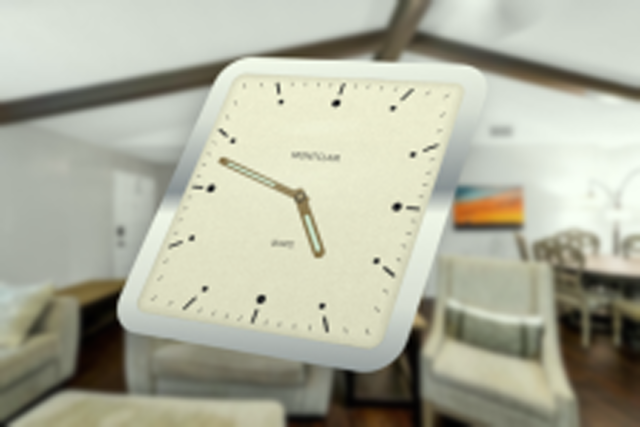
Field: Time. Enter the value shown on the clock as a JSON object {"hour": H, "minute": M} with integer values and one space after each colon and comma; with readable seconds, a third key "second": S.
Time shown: {"hour": 4, "minute": 48}
